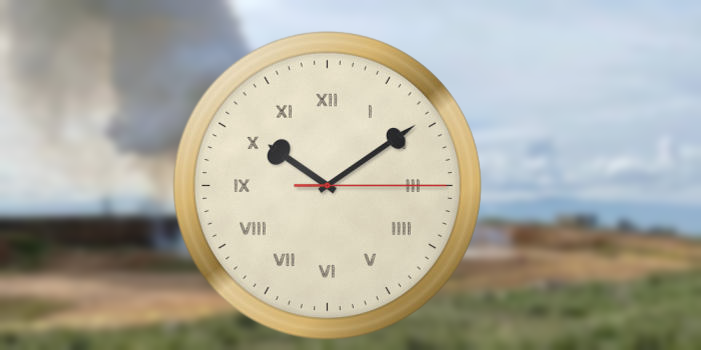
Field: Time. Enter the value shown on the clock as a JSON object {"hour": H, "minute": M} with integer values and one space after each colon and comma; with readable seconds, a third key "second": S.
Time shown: {"hour": 10, "minute": 9, "second": 15}
